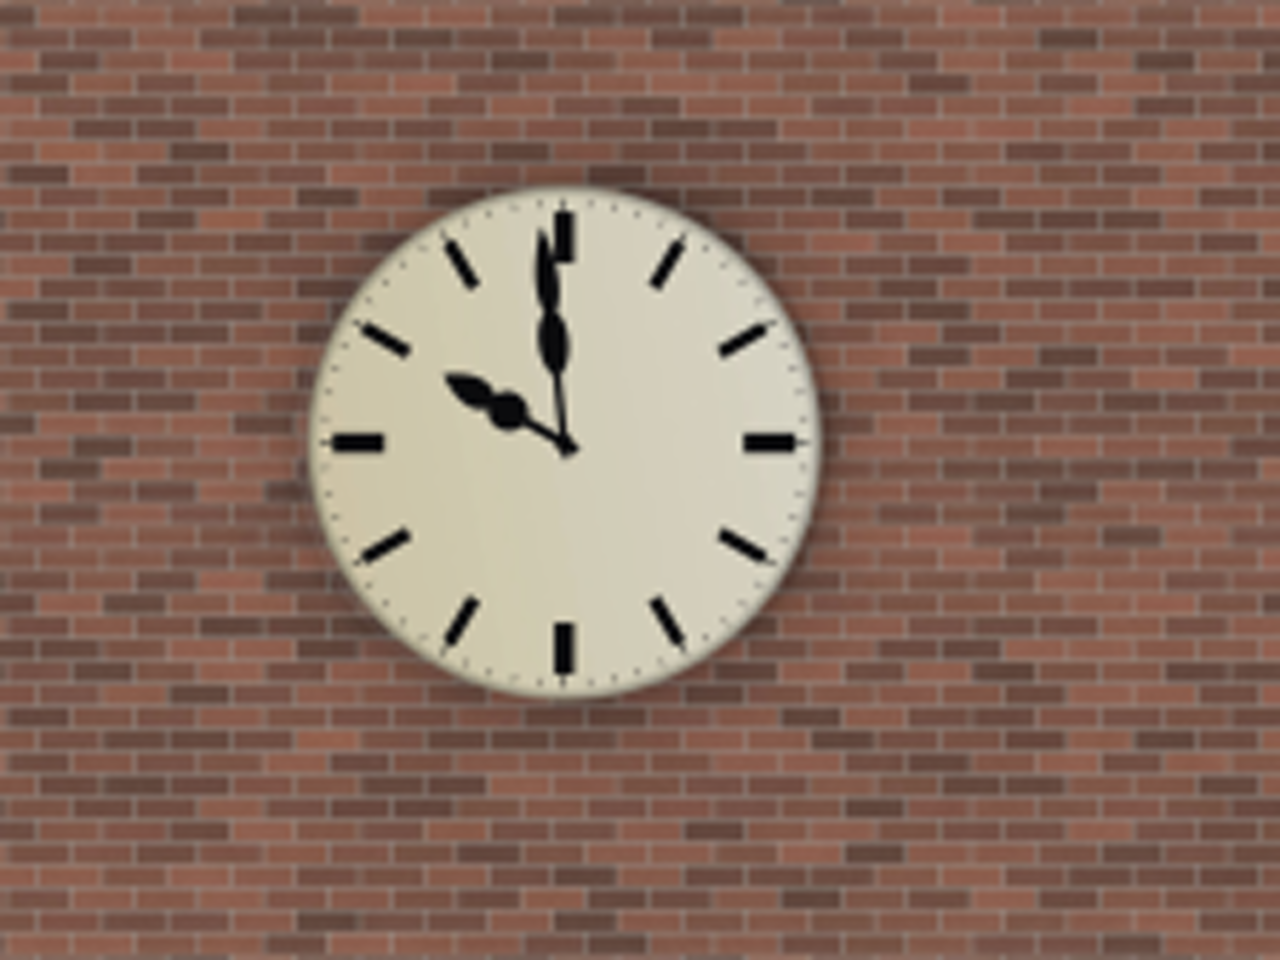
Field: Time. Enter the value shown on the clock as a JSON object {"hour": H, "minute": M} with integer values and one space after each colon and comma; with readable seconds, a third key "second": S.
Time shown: {"hour": 9, "minute": 59}
